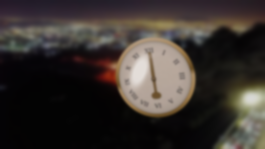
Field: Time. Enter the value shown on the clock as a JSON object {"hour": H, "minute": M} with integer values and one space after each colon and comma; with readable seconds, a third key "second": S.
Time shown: {"hour": 6, "minute": 0}
